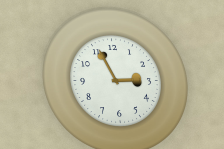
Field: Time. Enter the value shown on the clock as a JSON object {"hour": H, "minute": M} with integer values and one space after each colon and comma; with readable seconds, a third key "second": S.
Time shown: {"hour": 2, "minute": 56}
